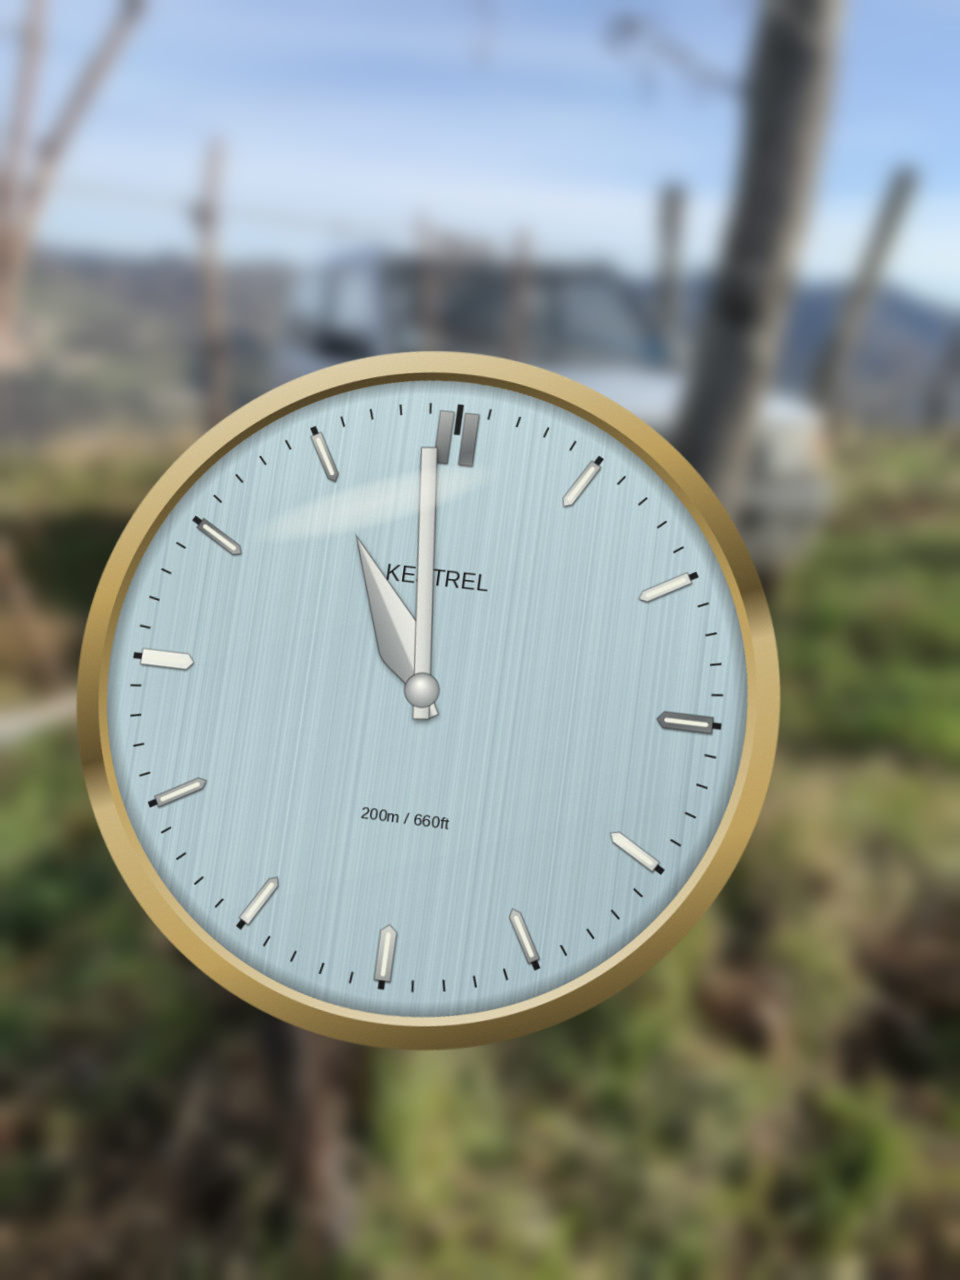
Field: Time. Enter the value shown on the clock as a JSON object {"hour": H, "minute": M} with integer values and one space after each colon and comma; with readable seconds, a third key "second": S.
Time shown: {"hour": 10, "minute": 59}
